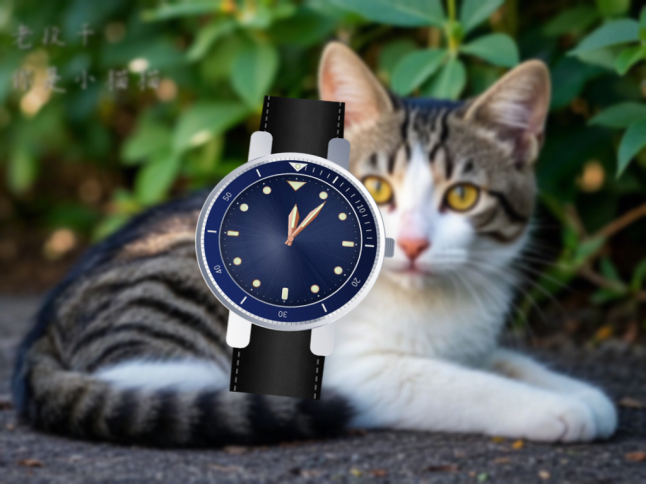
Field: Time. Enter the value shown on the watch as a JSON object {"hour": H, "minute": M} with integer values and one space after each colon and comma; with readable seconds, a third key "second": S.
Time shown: {"hour": 12, "minute": 6}
